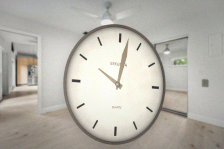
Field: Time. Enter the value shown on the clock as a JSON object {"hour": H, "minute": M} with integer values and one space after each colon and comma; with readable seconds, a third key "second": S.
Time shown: {"hour": 10, "minute": 2}
